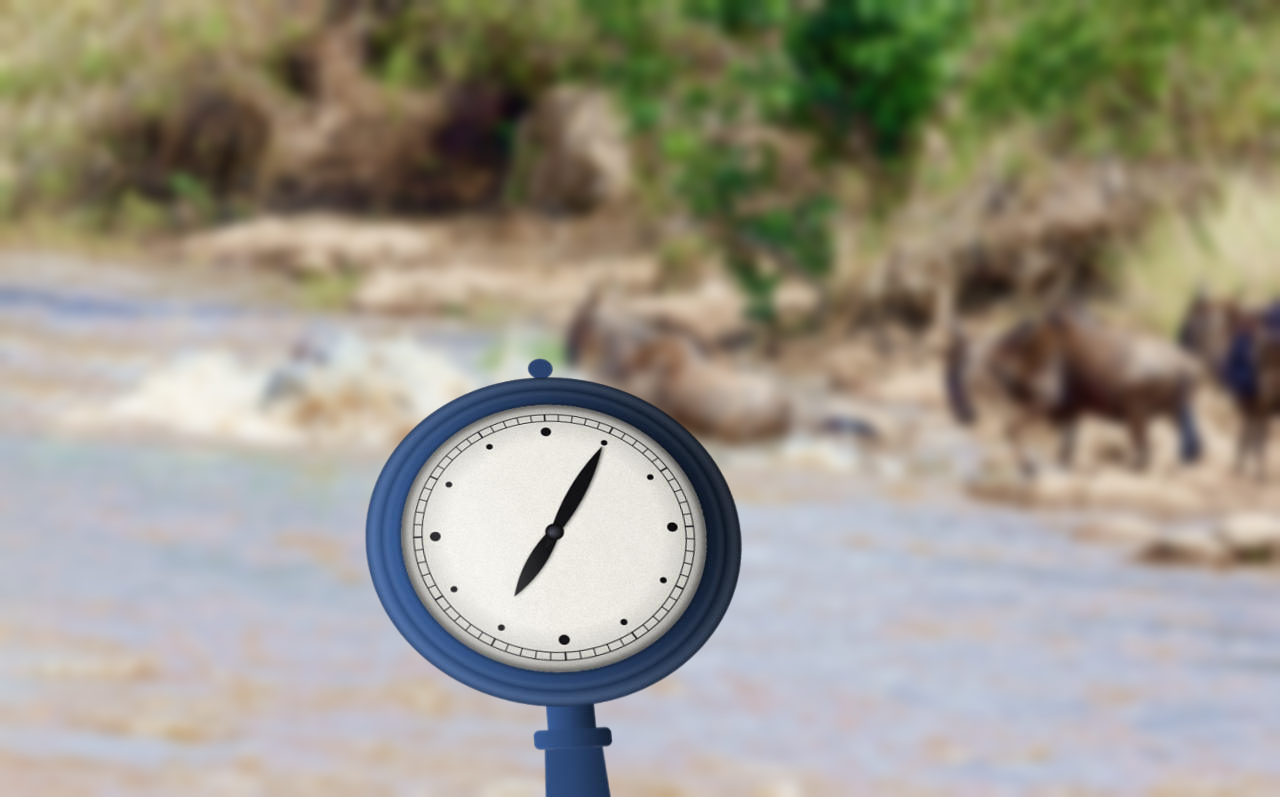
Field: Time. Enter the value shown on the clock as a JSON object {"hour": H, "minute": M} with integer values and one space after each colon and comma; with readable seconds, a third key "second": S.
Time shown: {"hour": 7, "minute": 5}
